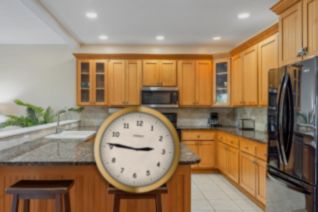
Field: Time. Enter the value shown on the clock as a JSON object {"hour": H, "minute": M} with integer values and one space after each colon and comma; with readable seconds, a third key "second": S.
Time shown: {"hour": 2, "minute": 46}
